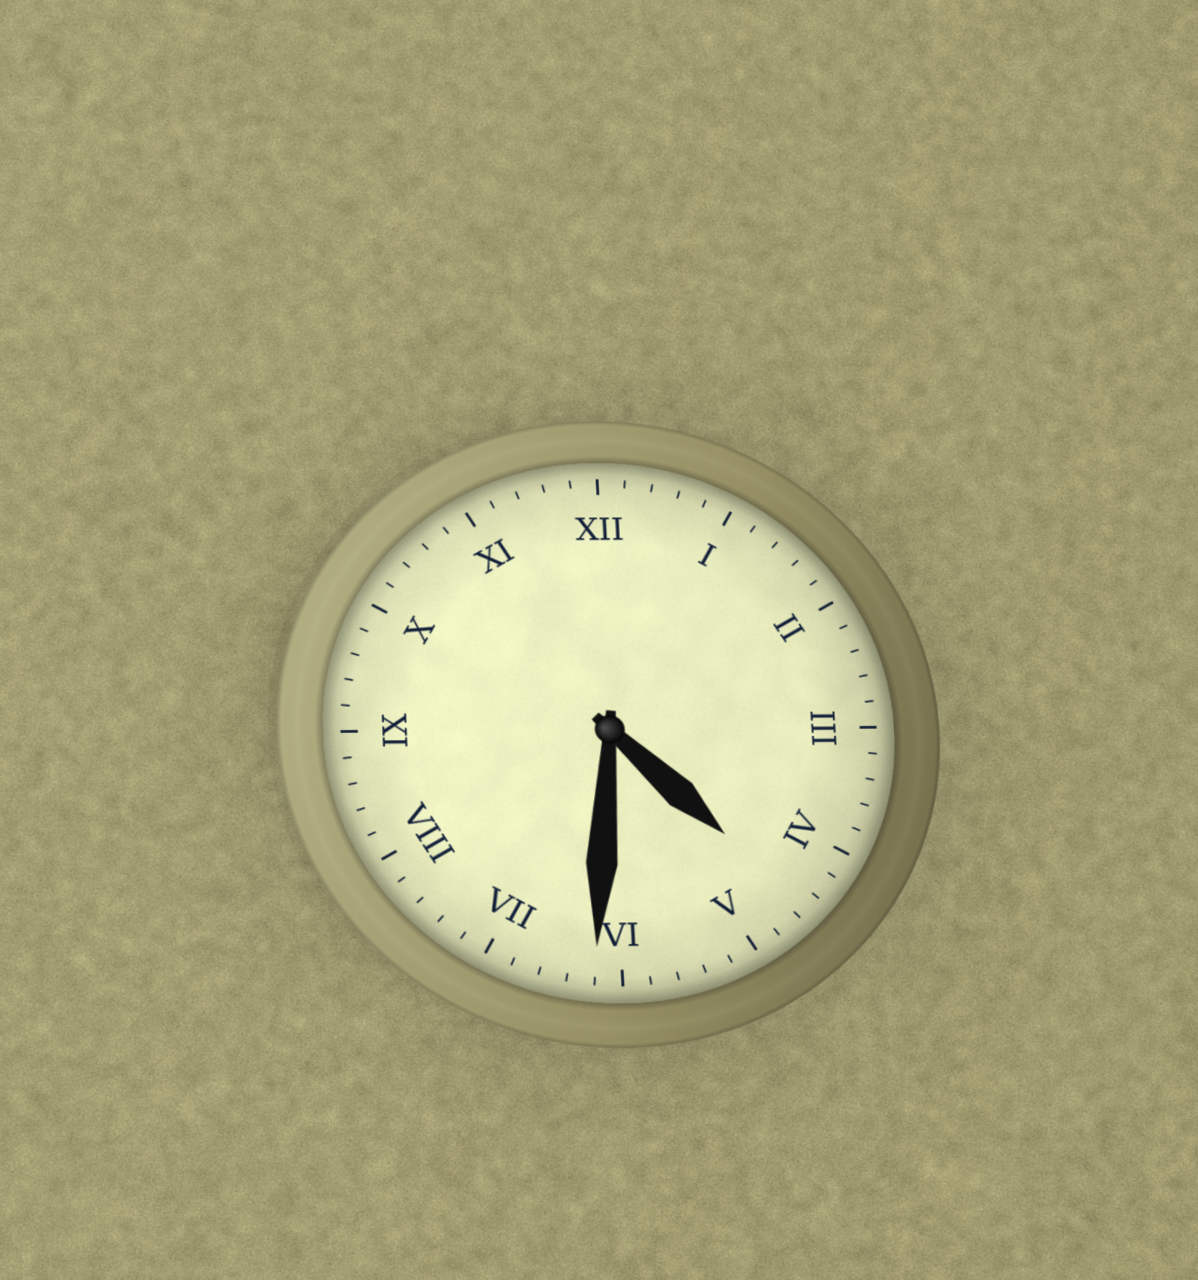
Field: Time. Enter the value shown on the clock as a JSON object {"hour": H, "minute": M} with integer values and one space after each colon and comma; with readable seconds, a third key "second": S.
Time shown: {"hour": 4, "minute": 31}
